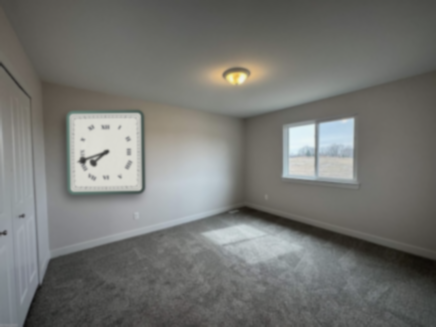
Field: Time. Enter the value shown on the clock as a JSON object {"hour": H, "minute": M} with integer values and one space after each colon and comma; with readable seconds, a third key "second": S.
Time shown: {"hour": 7, "minute": 42}
